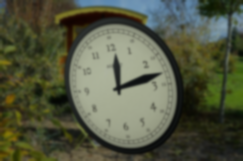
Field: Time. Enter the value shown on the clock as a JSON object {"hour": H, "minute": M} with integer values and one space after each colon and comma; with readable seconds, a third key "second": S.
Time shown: {"hour": 12, "minute": 13}
